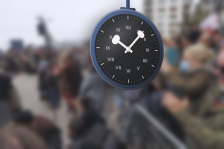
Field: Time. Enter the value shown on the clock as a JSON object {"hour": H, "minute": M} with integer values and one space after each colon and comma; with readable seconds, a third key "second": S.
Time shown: {"hour": 10, "minute": 7}
